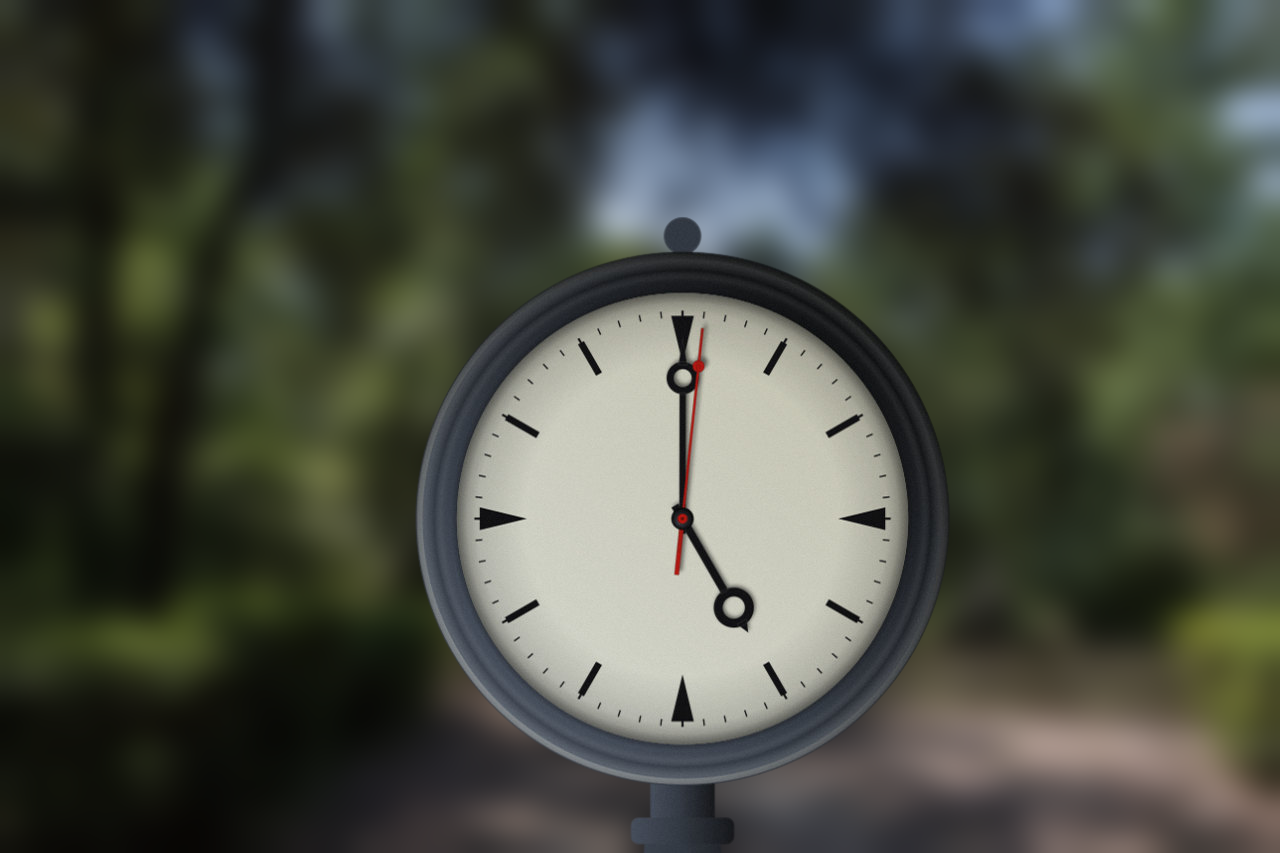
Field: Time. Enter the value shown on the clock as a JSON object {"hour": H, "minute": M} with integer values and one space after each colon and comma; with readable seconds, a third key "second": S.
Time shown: {"hour": 5, "minute": 0, "second": 1}
